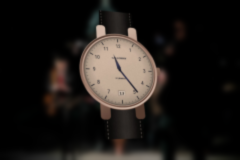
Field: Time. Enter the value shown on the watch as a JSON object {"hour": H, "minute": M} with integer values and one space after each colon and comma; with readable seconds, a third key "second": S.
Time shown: {"hour": 11, "minute": 24}
